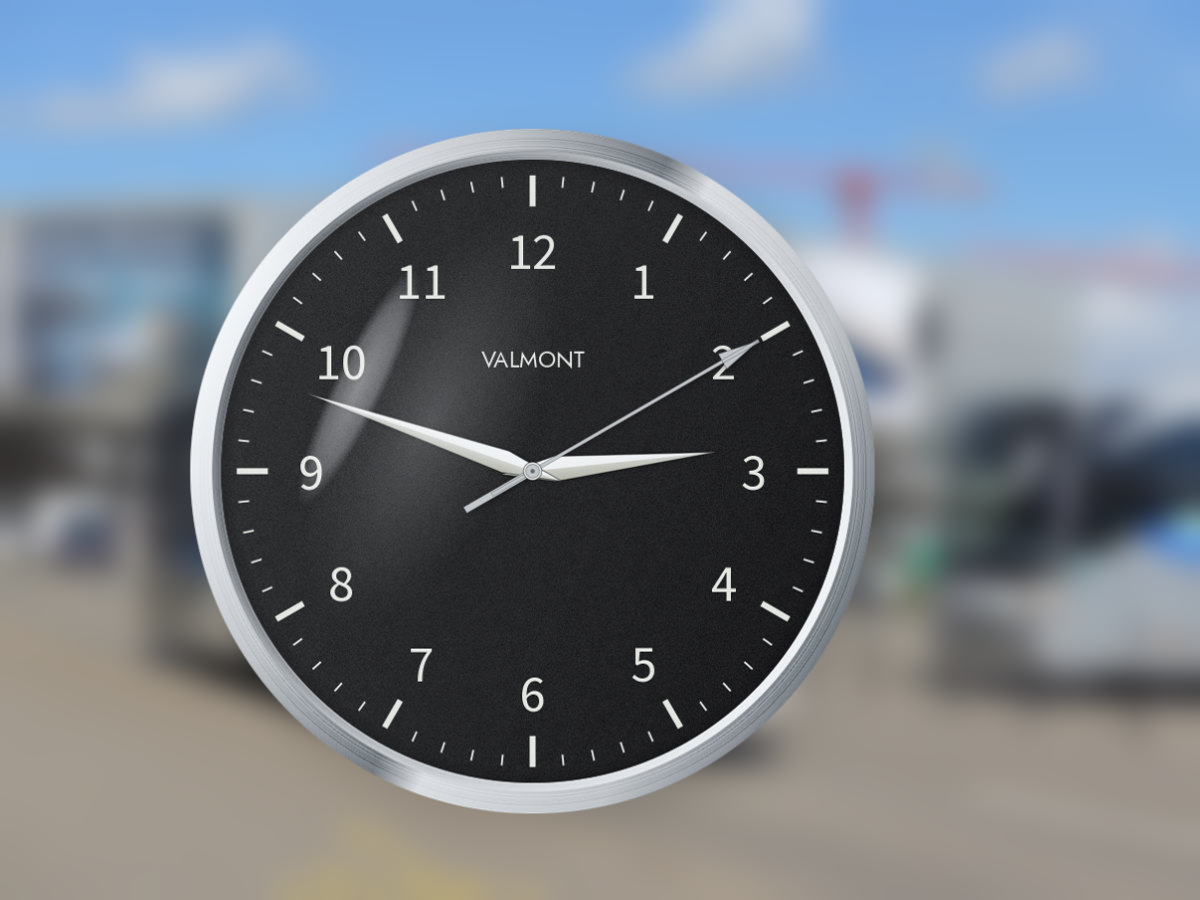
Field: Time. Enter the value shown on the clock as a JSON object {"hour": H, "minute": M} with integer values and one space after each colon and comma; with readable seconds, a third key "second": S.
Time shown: {"hour": 2, "minute": 48, "second": 10}
